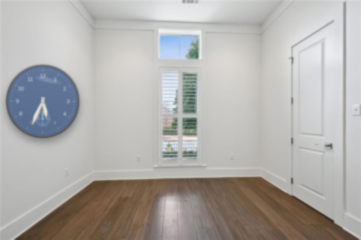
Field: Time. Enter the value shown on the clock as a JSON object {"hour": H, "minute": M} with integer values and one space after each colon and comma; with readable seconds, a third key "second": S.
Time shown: {"hour": 5, "minute": 34}
